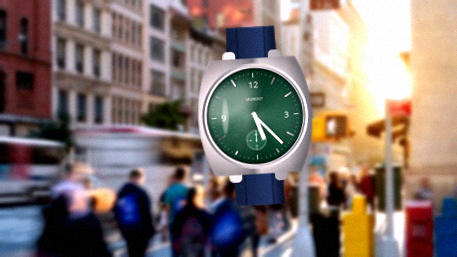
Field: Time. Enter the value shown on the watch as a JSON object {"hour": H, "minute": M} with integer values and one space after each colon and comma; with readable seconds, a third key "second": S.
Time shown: {"hour": 5, "minute": 23}
